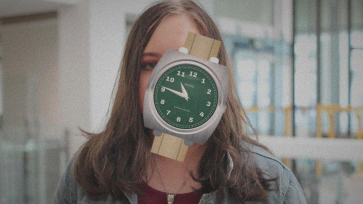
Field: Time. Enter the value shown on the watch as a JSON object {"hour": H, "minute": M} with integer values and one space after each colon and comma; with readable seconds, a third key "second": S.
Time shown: {"hour": 10, "minute": 46}
